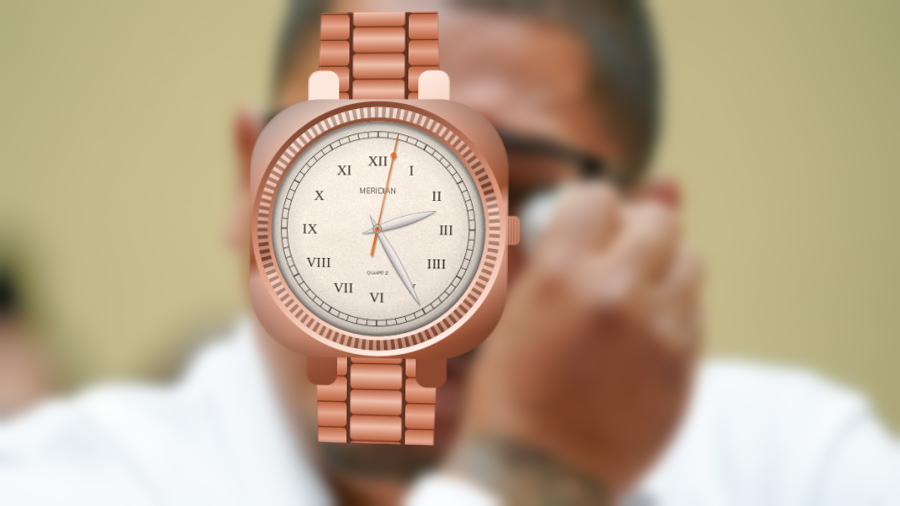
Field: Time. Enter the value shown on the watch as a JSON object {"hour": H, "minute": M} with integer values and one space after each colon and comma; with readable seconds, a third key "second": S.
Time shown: {"hour": 2, "minute": 25, "second": 2}
